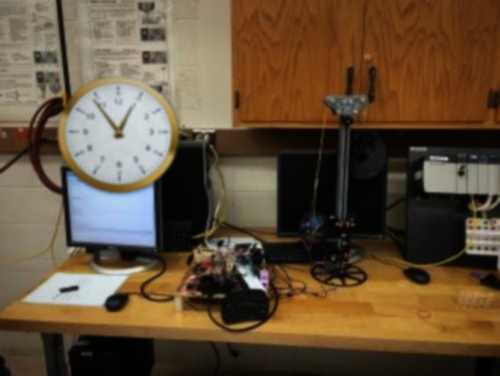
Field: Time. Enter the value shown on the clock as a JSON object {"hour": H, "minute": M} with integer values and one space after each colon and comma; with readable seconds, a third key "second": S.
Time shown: {"hour": 12, "minute": 54}
